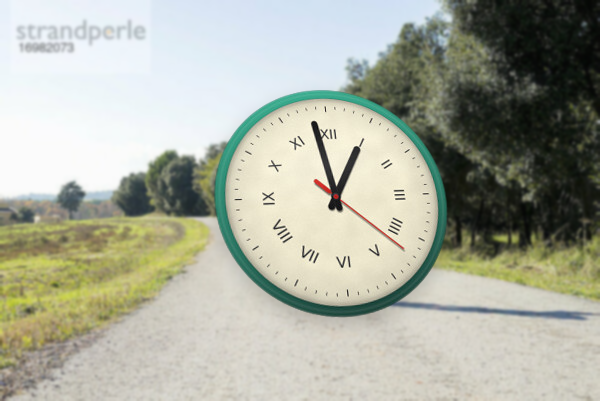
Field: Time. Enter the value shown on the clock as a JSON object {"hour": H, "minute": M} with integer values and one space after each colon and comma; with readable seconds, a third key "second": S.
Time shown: {"hour": 12, "minute": 58, "second": 22}
